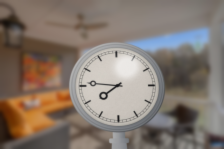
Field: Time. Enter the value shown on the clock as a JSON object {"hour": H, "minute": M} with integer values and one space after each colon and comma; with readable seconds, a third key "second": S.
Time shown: {"hour": 7, "minute": 46}
